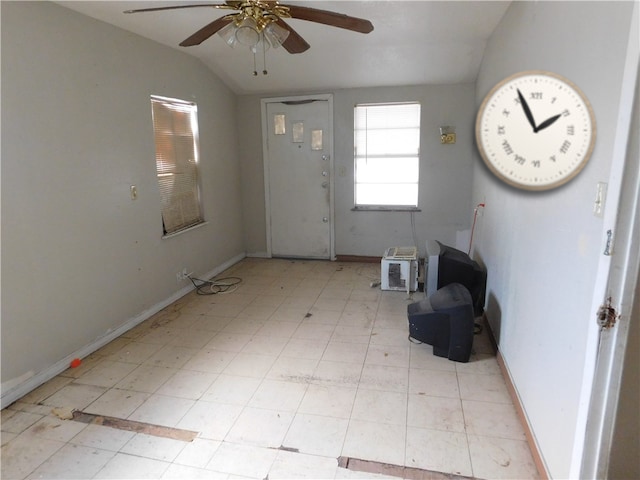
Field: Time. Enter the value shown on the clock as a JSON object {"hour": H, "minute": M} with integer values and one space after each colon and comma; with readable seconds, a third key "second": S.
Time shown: {"hour": 1, "minute": 56}
